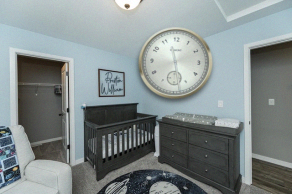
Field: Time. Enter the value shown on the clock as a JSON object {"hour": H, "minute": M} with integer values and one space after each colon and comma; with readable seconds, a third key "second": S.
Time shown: {"hour": 11, "minute": 28}
